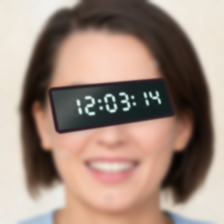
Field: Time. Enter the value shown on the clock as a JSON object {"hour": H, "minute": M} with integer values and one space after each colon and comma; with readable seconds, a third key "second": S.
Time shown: {"hour": 12, "minute": 3, "second": 14}
